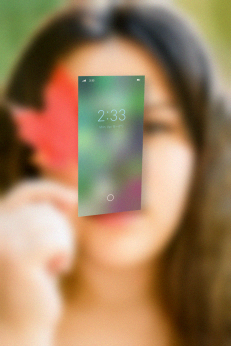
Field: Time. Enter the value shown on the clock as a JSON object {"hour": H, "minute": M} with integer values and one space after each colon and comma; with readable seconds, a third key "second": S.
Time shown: {"hour": 2, "minute": 33}
